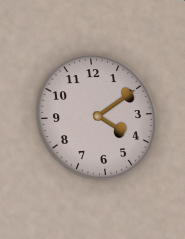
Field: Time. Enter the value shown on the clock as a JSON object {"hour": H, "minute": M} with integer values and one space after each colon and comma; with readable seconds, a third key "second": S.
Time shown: {"hour": 4, "minute": 10}
